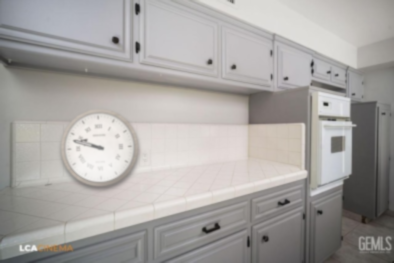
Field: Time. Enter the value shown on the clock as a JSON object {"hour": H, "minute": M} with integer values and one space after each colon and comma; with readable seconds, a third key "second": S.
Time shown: {"hour": 9, "minute": 48}
